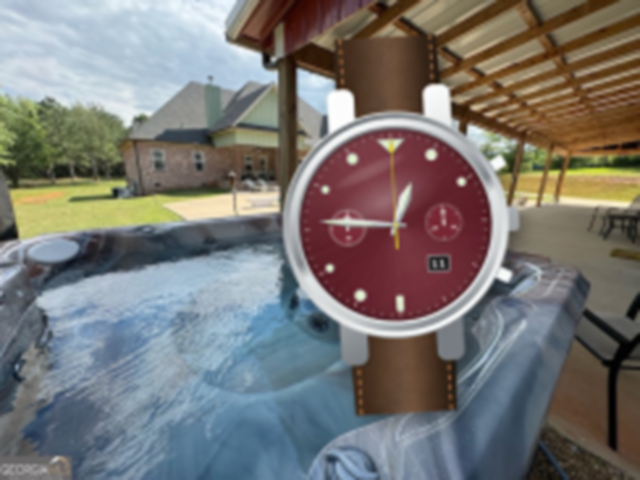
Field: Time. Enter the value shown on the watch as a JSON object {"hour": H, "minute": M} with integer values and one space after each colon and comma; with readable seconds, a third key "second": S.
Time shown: {"hour": 12, "minute": 46}
